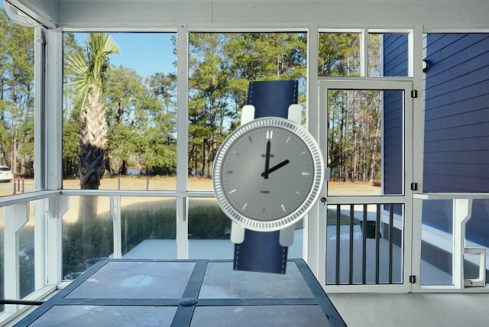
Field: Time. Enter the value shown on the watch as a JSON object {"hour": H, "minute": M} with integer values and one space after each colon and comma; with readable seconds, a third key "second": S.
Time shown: {"hour": 2, "minute": 0}
